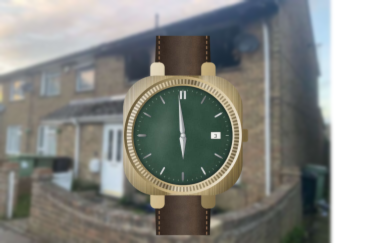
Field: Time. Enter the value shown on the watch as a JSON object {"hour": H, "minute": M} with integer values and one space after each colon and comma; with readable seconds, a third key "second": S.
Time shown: {"hour": 5, "minute": 59}
